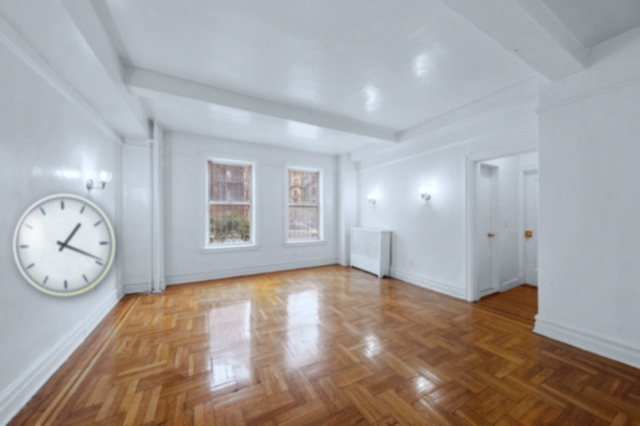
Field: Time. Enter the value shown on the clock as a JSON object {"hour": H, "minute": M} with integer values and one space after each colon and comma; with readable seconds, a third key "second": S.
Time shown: {"hour": 1, "minute": 19}
